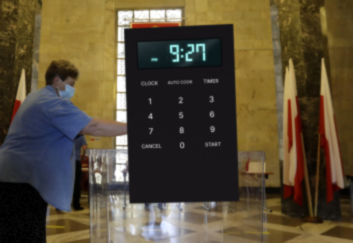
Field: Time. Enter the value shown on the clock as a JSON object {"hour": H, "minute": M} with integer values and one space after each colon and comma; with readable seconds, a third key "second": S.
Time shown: {"hour": 9, "minute": 27}
